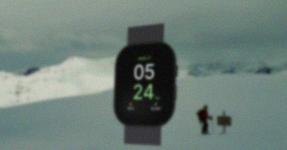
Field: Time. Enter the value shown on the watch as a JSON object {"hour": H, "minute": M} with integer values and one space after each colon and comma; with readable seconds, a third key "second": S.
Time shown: {"hour": 5, "minute": 24}
